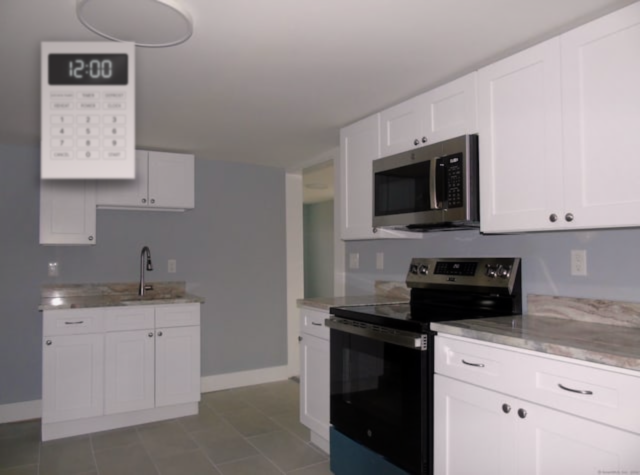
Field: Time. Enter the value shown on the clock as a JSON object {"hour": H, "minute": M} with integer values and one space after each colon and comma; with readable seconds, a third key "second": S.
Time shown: {"hour": 12, "minute": 0}
